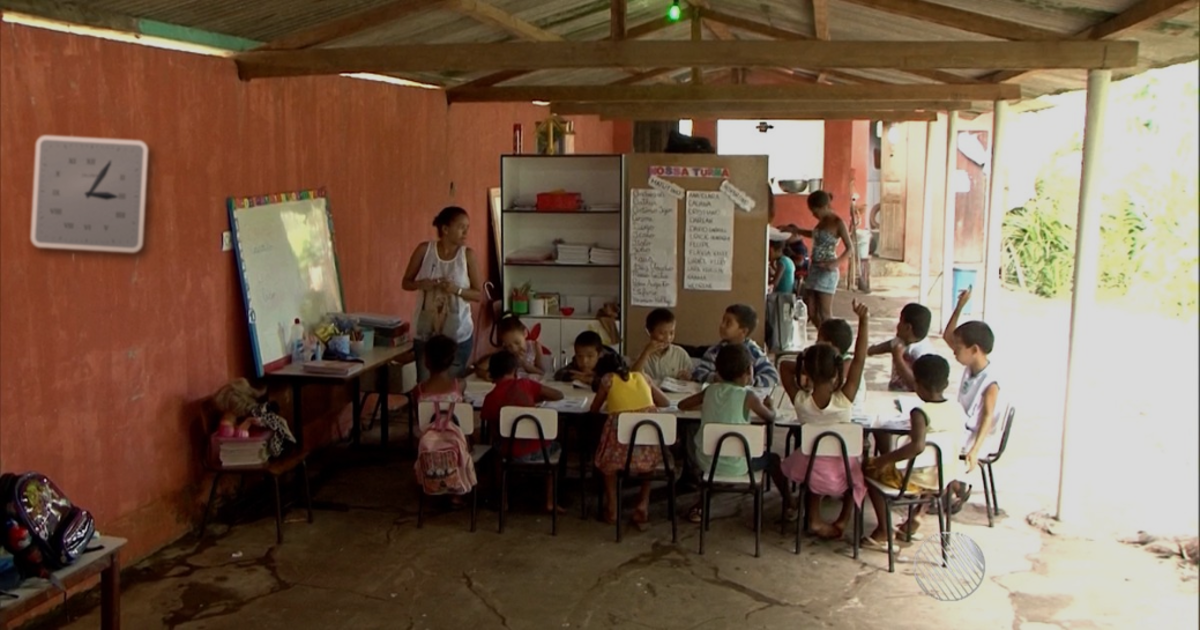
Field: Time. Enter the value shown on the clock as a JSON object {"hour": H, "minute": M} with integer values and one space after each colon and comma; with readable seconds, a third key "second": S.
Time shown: {"hour": 3, "minute": 5}
